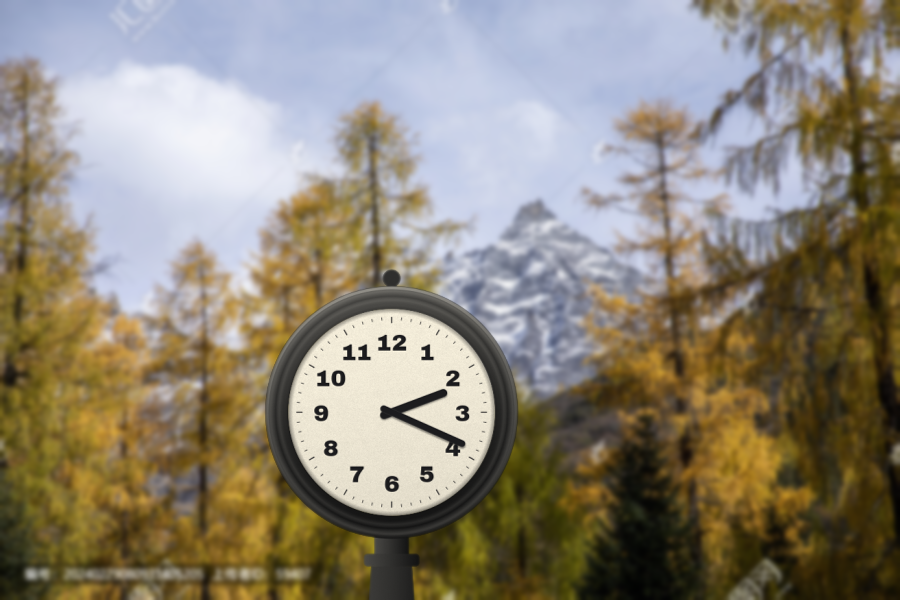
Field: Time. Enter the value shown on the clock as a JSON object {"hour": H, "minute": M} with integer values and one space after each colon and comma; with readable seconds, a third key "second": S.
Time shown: {"hour": 2, "minute": 19}
